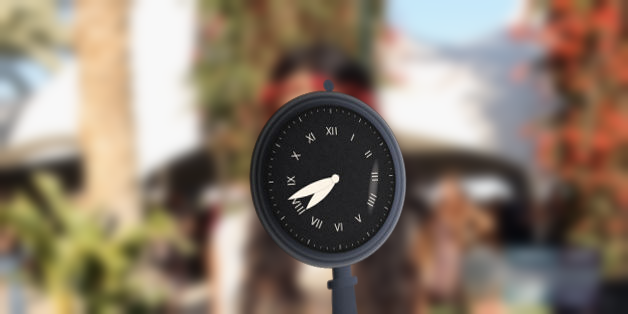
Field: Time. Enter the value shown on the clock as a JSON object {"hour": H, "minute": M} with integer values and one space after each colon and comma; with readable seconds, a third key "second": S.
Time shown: {"hour": 7, "minute": 42}
